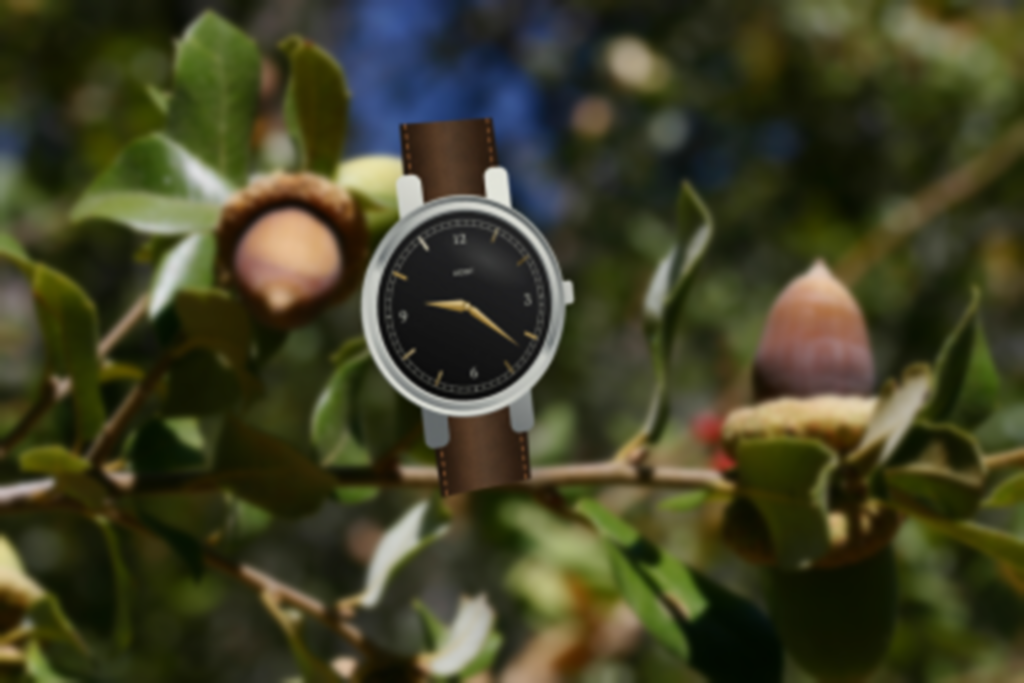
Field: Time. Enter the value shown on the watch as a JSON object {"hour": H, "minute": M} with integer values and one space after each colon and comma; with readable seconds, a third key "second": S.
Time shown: {"hour": 9, "minute": 22}
